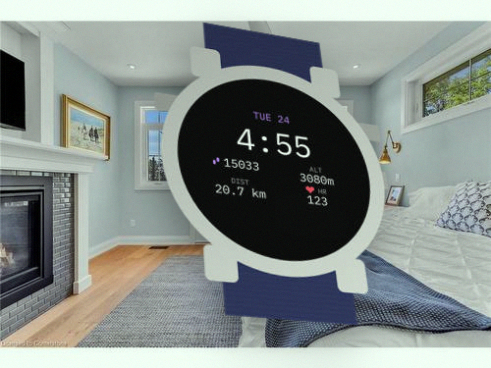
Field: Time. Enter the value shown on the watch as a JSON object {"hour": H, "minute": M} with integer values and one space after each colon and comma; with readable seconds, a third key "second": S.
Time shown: {"hour": 4, "minute": 55}
